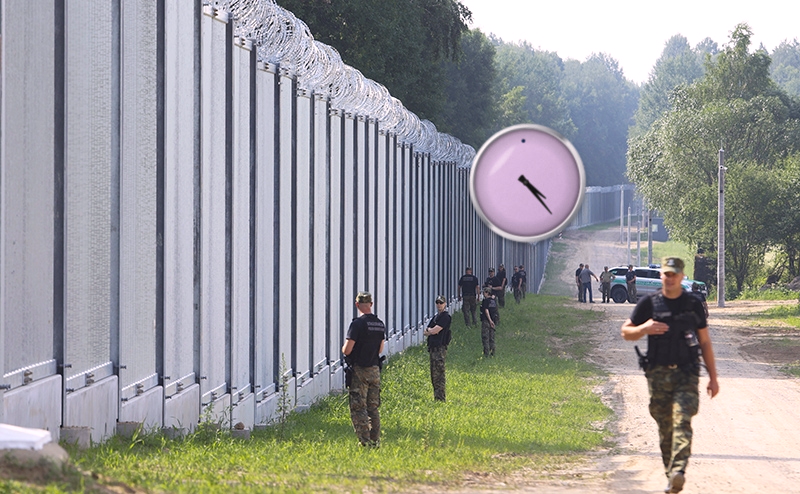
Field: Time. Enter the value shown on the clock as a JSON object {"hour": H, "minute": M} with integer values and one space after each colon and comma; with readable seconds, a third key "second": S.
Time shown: {"hour": 4, "minute": 24}
